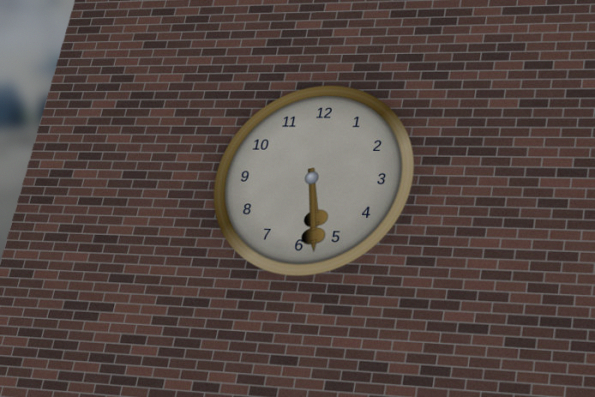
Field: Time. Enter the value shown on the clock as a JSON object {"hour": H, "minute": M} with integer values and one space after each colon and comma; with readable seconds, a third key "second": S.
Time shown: {"hour": 5, "minute": 28}
